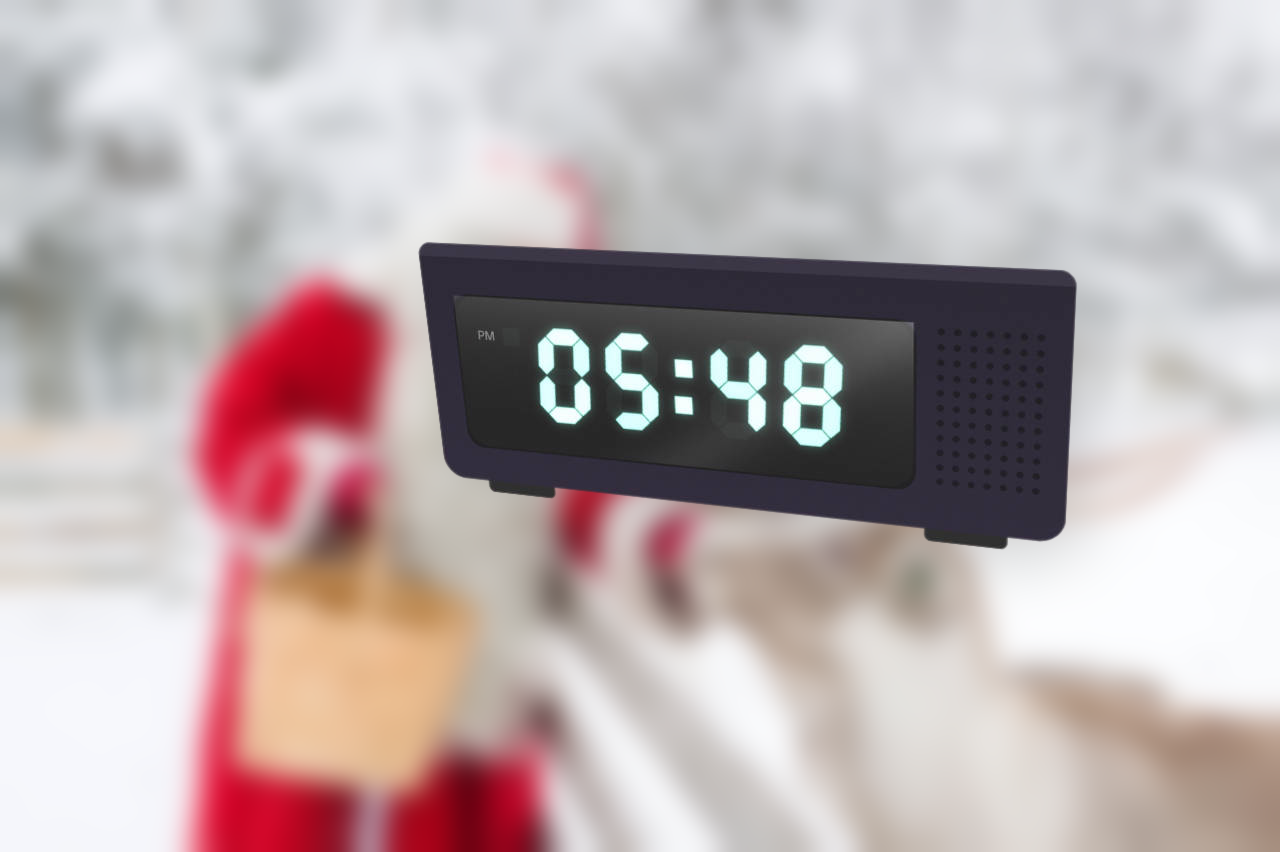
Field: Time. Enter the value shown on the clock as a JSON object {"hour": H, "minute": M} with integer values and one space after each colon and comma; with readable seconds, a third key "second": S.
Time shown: {"hour": 5, "minute": 48}
